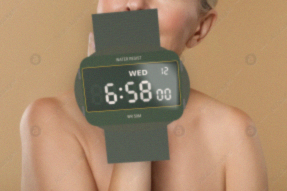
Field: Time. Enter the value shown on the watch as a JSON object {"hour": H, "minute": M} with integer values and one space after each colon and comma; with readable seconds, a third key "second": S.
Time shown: {"hour": 6, "minute": 58, "second": 0}
